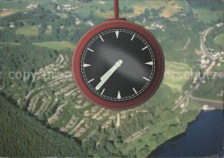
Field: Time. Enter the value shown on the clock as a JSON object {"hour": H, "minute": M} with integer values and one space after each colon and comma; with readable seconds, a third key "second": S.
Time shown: {"hour": 7, "minute": 37}
